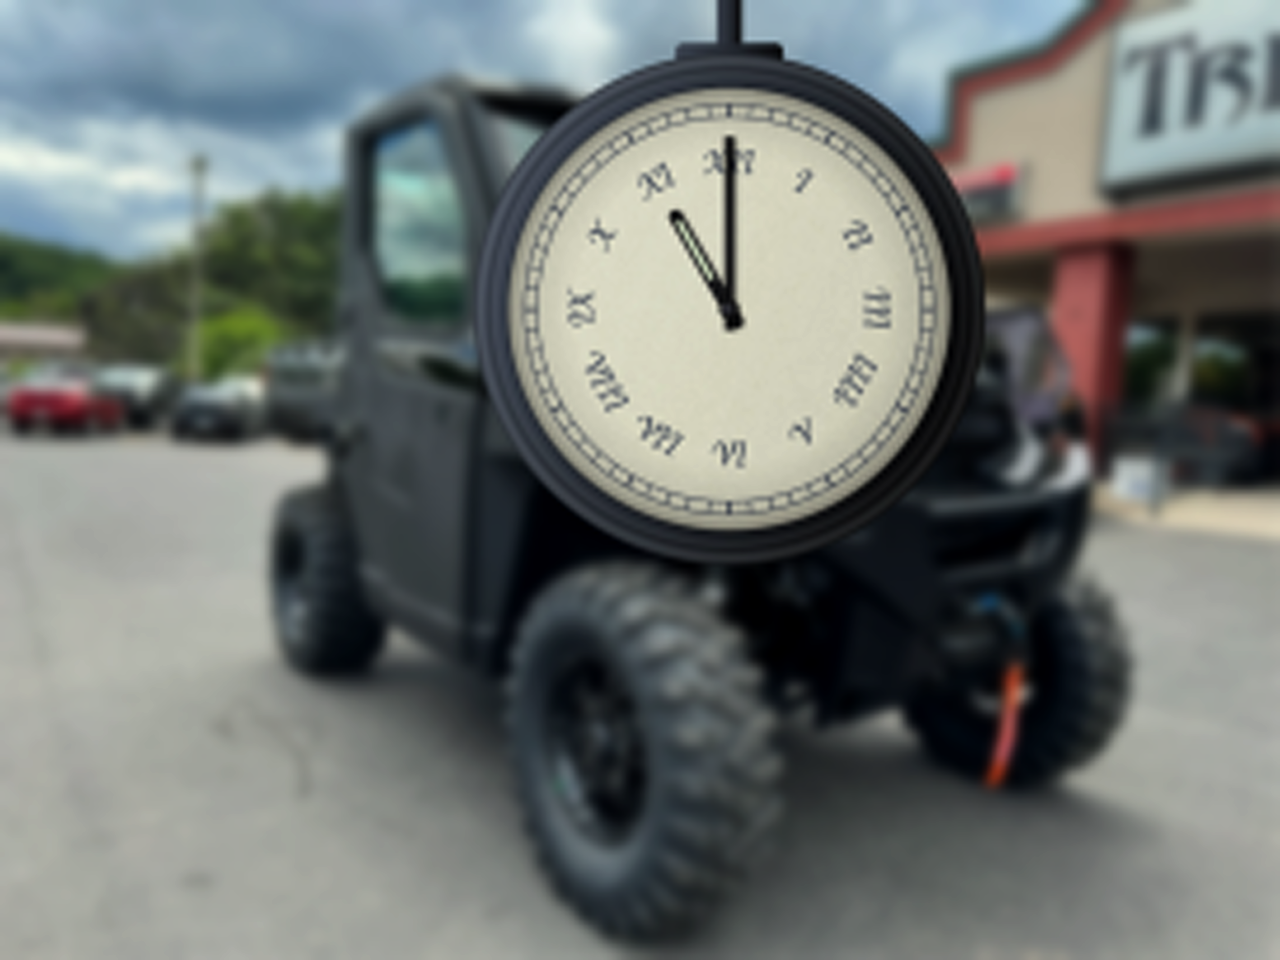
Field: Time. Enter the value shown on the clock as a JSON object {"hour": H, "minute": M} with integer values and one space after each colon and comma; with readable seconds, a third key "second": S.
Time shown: {"hour": 11, "minute": 0}
